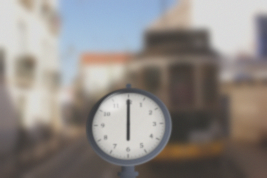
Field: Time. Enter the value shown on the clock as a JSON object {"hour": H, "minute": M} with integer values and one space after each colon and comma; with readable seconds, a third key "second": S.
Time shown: {"hour": 6, "minute": 0}
